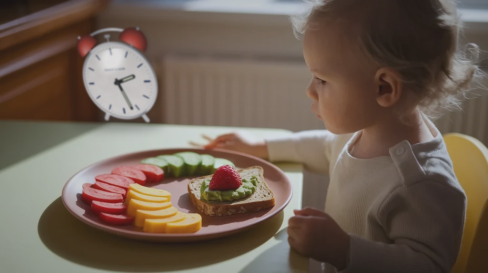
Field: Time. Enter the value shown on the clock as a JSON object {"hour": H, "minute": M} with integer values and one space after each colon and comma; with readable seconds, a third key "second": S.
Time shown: {"hour": 2, "minute": 27}
